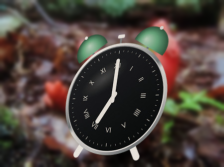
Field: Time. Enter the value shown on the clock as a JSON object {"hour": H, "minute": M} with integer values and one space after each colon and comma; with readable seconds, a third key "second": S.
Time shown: {"hour": 7, "minute": 0}
